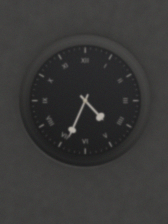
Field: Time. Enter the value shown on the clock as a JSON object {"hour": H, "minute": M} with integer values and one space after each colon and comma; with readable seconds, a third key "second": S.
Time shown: {"hour": 4, "minute": 34}
